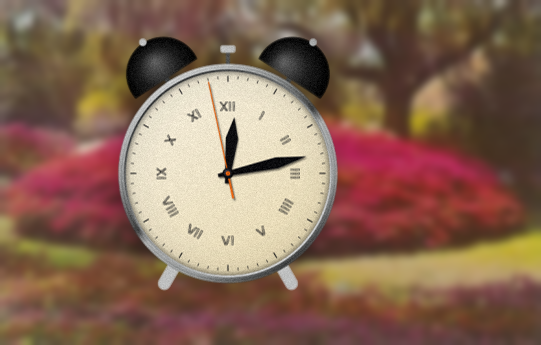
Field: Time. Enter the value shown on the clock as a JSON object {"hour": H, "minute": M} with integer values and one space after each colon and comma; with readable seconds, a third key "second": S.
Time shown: {"hour": 12, "minute": 12, "second": 58}
